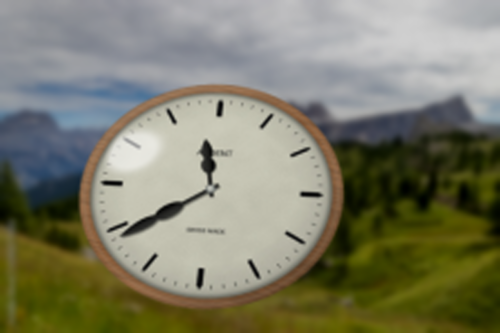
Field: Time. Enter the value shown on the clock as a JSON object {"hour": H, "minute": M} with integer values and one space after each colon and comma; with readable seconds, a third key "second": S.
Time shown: {"hour": 11, "minute": 39}
